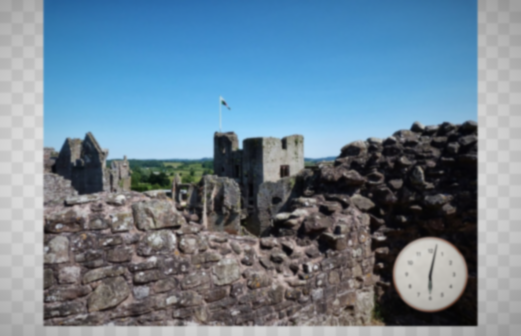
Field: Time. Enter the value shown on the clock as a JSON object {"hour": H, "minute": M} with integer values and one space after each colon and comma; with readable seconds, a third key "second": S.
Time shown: {"hour": 6, "minute": 2}
